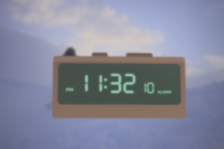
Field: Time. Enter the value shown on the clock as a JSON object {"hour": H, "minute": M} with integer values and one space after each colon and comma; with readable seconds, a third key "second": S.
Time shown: {"hour": 11, "minute": 32, "second": 10}
